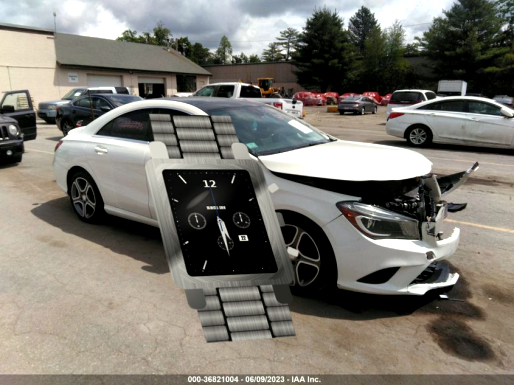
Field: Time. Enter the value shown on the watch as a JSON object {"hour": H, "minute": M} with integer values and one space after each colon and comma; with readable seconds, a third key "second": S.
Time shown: {"hour": 5, "minute": 30}
